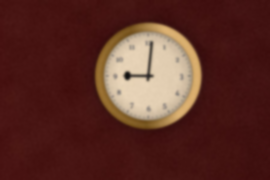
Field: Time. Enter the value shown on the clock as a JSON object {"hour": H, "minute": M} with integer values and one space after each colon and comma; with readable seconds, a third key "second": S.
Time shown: {"hour": 9, "minute": 1}
